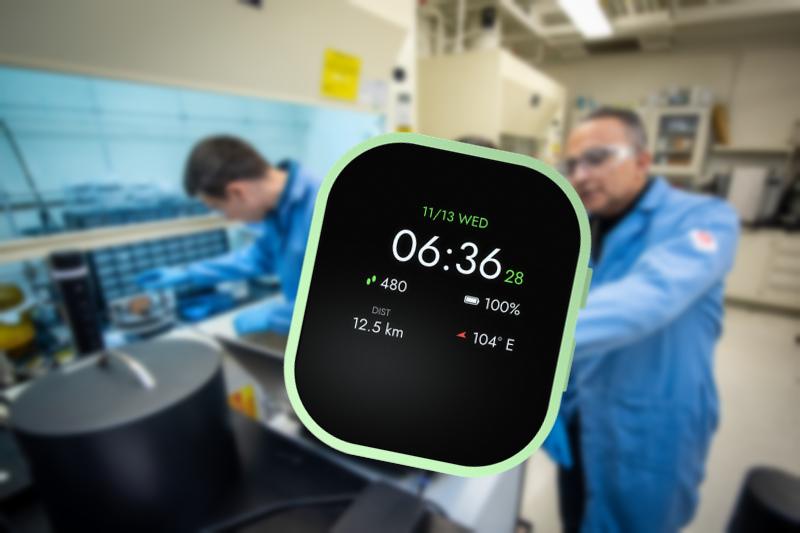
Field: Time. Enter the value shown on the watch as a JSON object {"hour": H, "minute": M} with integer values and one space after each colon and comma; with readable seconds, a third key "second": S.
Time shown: {"hour": 6, "minute": 36, "second": 28}
